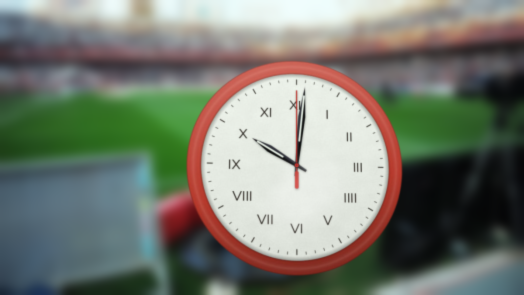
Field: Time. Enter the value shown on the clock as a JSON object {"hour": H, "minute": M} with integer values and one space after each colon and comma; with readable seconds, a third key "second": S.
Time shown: {"hour": 10, "minute": 1, "second": 0}
